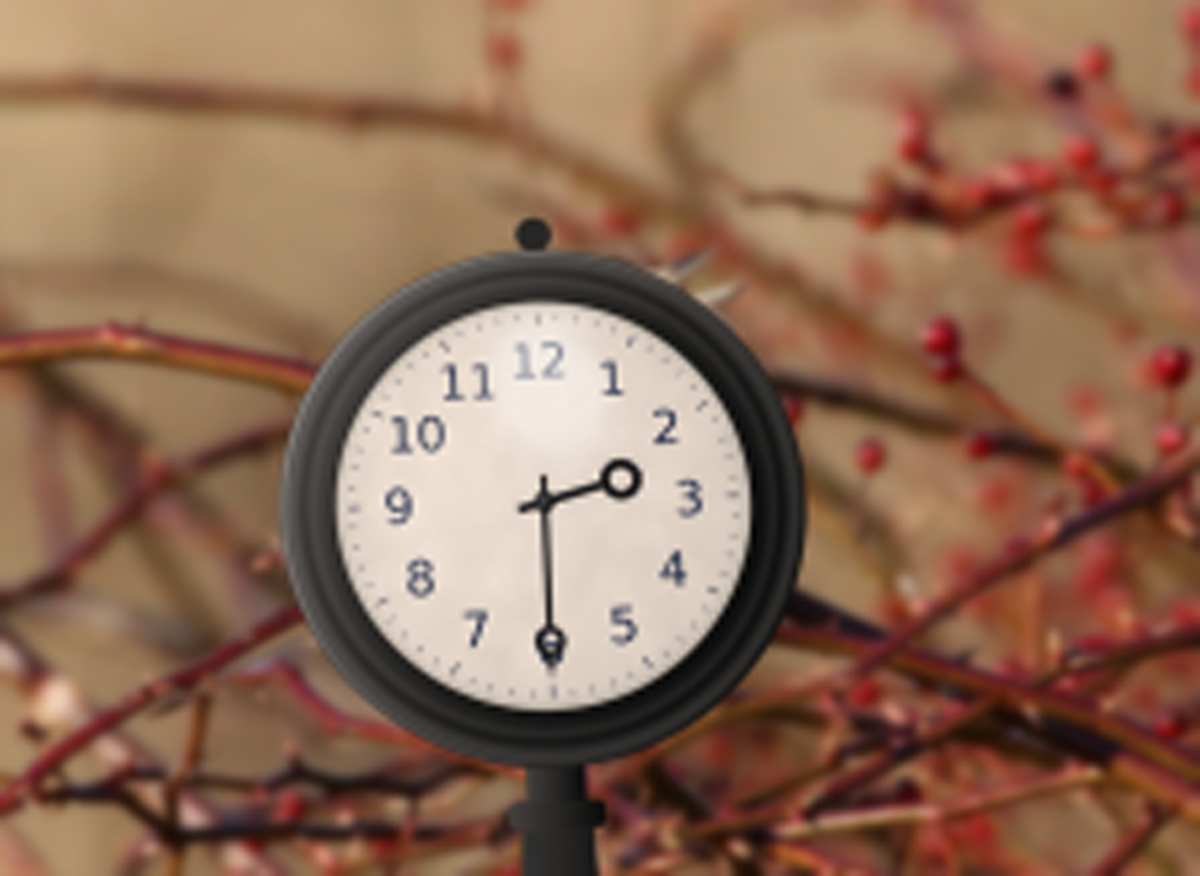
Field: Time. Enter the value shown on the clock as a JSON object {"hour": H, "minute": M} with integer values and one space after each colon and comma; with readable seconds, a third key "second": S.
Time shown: {"hour": 2, "minute": 30}
